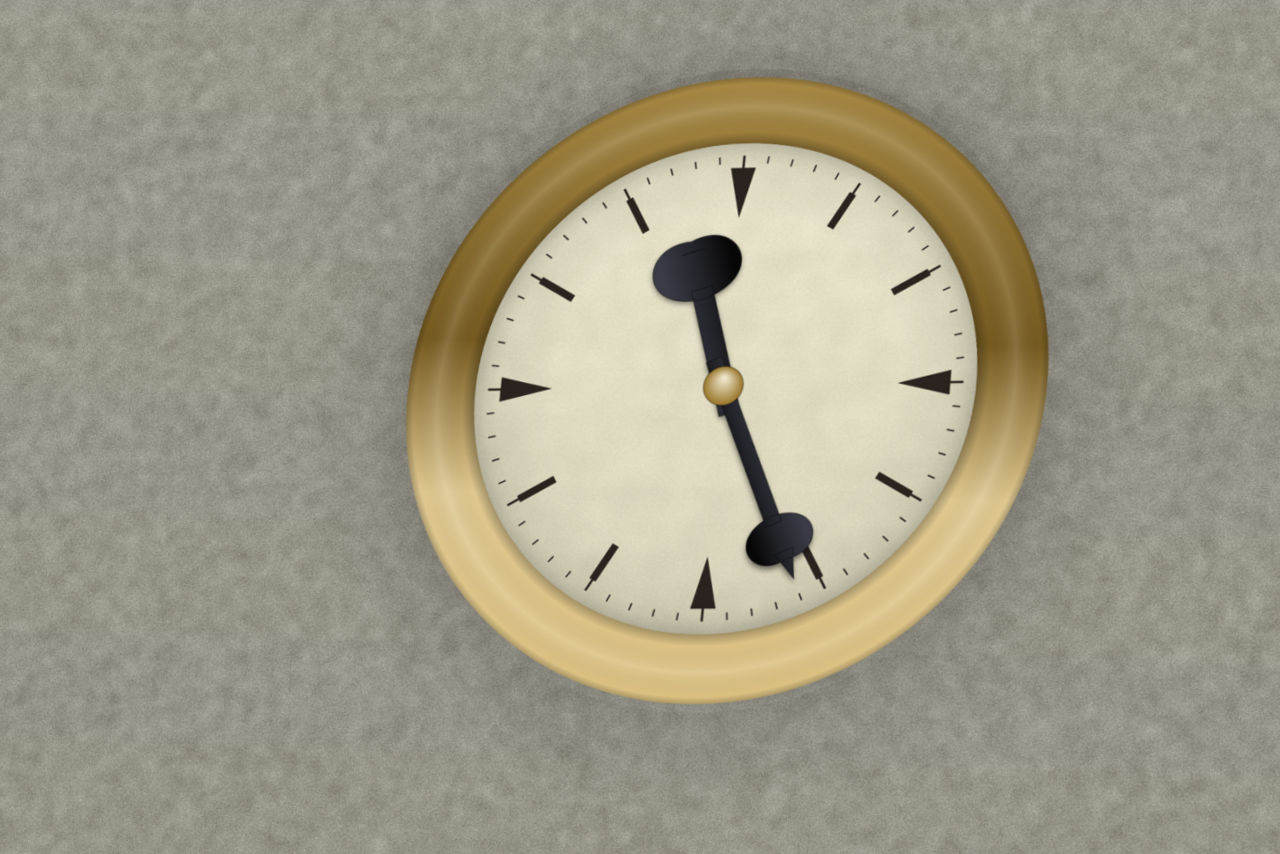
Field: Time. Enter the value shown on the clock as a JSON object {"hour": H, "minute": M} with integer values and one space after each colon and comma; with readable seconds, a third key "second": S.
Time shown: {"hour": 11, "minute": 26}
